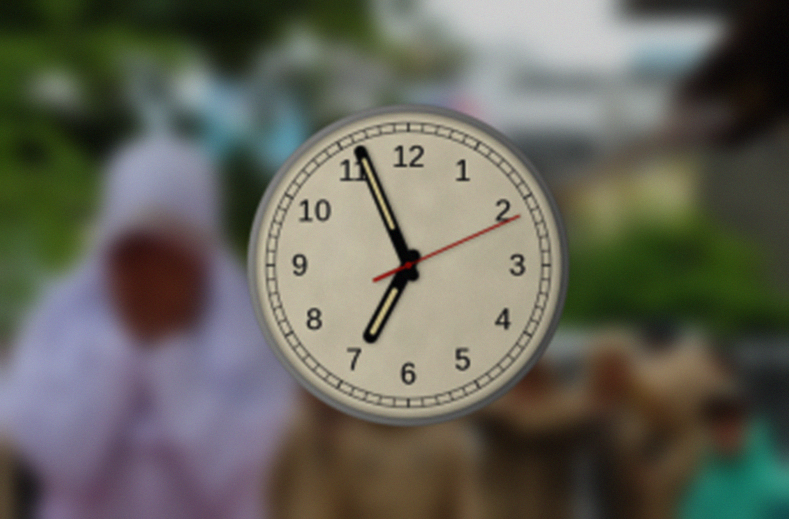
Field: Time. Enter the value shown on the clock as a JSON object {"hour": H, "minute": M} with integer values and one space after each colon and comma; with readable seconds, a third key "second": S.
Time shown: {"hour": 6, "minute": 56, "second": 11}
